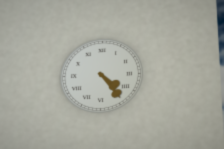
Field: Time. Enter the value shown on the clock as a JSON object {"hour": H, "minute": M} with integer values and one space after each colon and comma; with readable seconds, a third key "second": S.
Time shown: {"hour": 4, "minute": 24}
